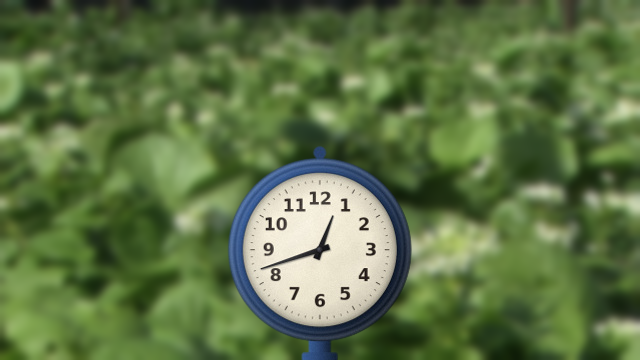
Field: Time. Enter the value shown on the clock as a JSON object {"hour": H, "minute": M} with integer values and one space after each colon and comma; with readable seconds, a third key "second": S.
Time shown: {"hour": 12, "minute": 42}
